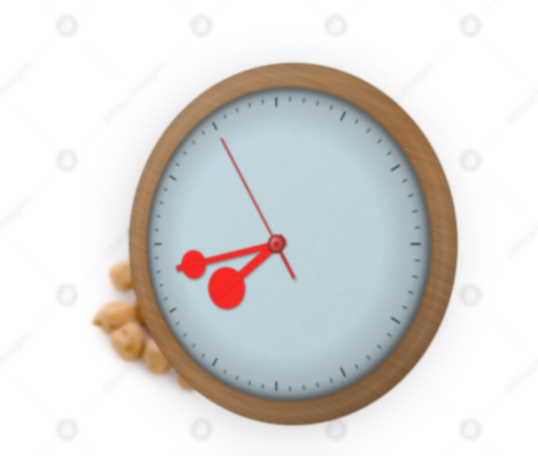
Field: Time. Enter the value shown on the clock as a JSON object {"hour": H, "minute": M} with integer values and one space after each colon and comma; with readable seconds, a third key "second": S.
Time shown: {"hour": 7, "minute": 42, "second": 55}
